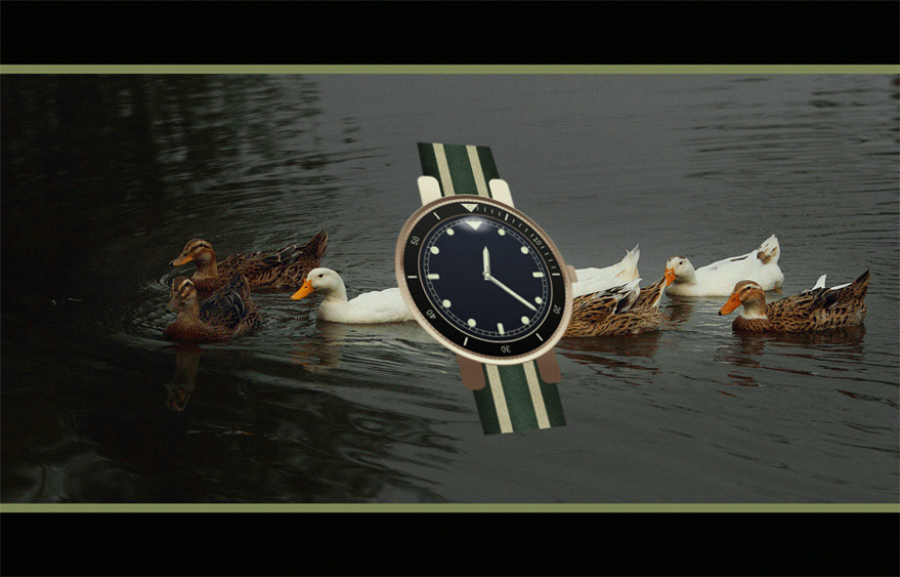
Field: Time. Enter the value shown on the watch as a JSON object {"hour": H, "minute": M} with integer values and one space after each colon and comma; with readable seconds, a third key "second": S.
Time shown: {"hour": 12, "minute": 22}
